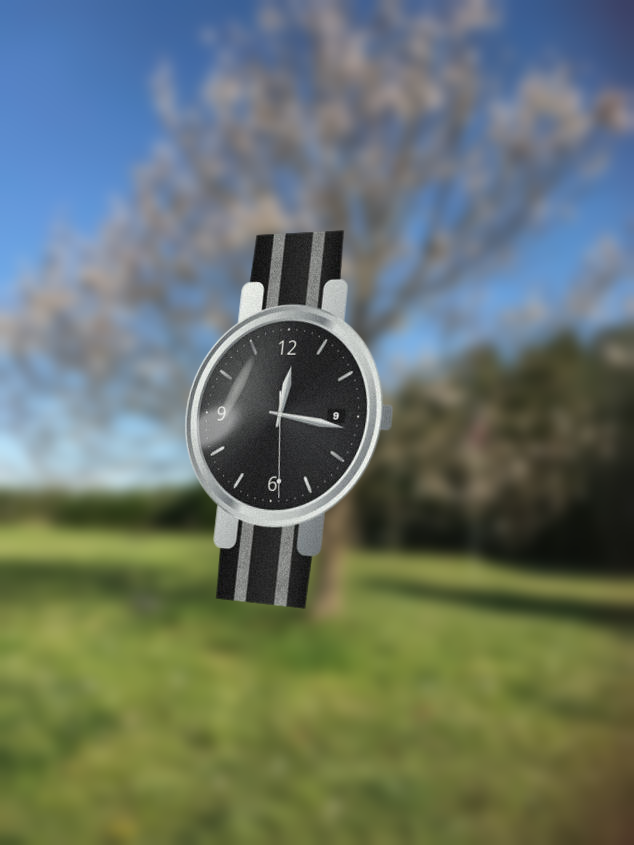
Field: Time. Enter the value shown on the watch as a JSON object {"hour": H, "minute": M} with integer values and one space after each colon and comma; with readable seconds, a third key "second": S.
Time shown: {"hour": 12, "minute": 16, "second": 29}
